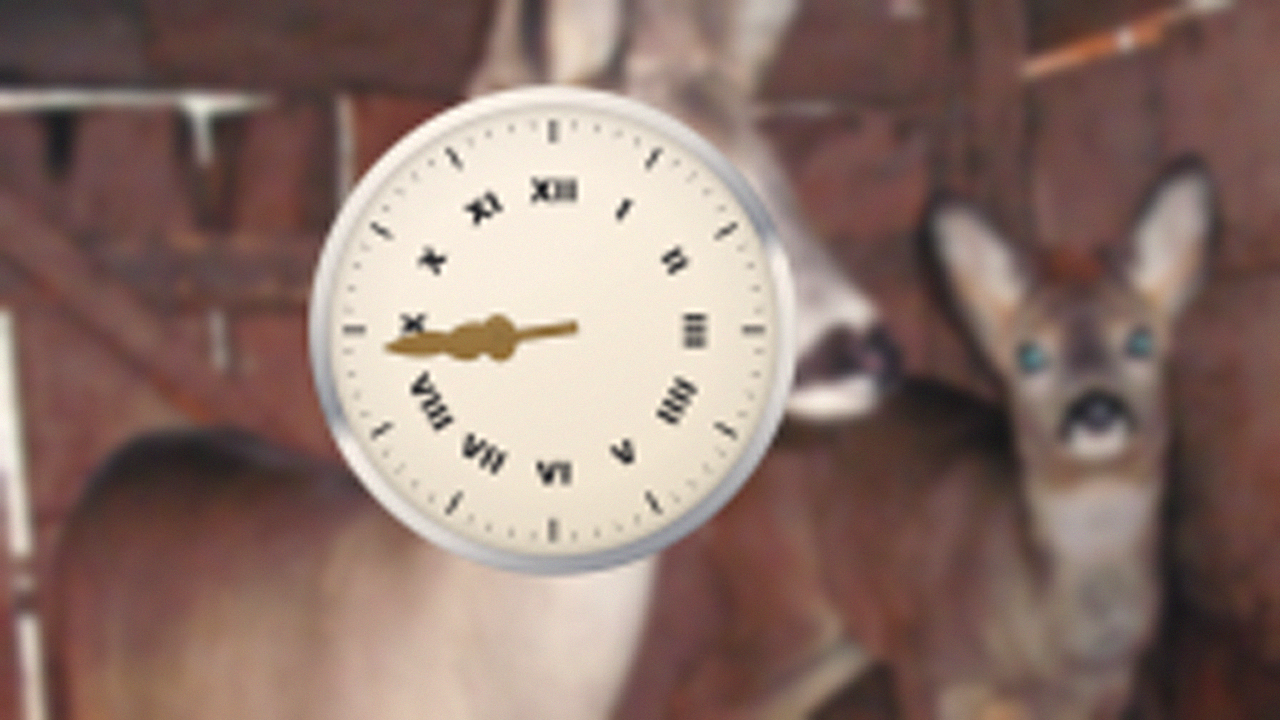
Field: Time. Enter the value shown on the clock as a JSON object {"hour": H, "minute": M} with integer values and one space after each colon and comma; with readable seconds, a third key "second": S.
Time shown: {"hour": 8, "minute": 44}
